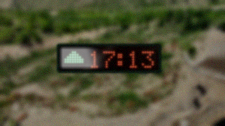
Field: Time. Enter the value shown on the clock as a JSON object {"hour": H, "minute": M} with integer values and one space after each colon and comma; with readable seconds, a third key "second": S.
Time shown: {"hour": 17, "minute": 13}
